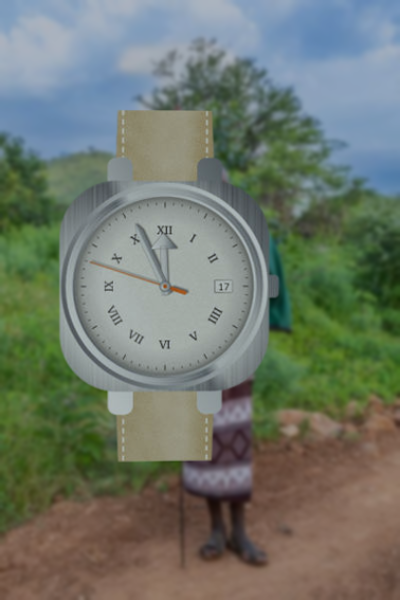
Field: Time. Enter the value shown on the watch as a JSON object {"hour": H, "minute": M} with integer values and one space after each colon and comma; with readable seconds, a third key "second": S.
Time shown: {"hour": 11, "minute": 55, "second": 48}
